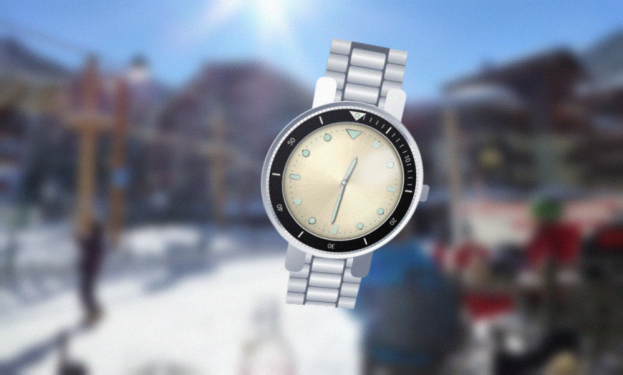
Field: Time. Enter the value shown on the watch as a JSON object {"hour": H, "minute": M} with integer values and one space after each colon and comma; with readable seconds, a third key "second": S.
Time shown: {"hour": 12, "minute": 31}
